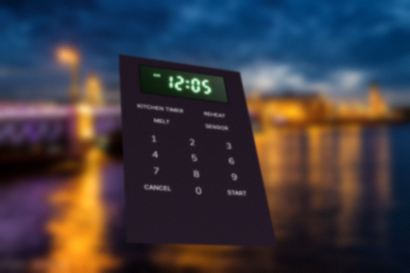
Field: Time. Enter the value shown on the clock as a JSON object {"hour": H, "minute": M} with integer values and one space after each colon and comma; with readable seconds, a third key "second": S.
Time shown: {"hour": 12, "minute": 5}
